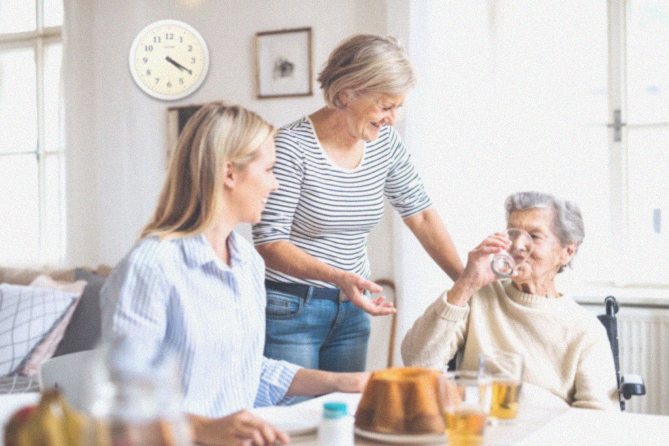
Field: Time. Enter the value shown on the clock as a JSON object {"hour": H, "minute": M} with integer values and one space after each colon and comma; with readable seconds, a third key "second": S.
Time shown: {"hour": 4, "minute": 20}
